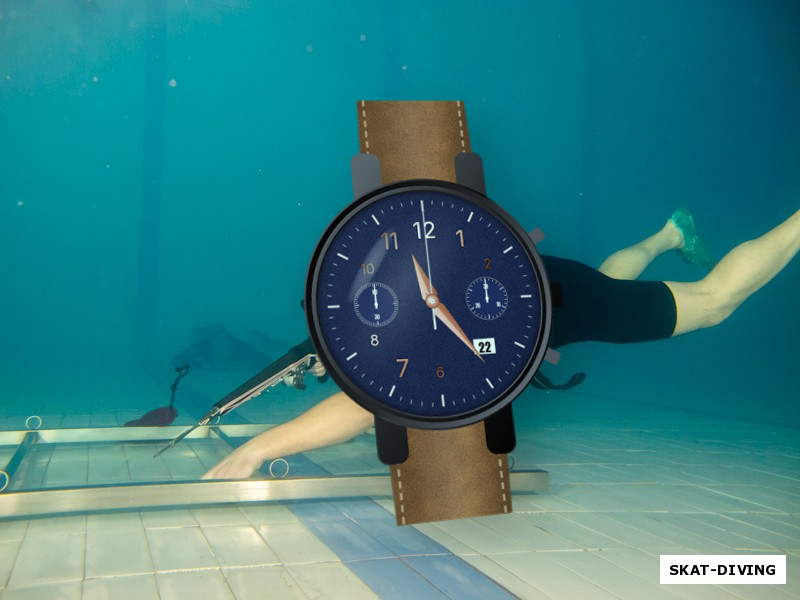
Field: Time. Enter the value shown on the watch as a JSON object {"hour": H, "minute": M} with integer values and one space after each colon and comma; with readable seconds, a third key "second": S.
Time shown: {"hour": 11, "minute": 24}
